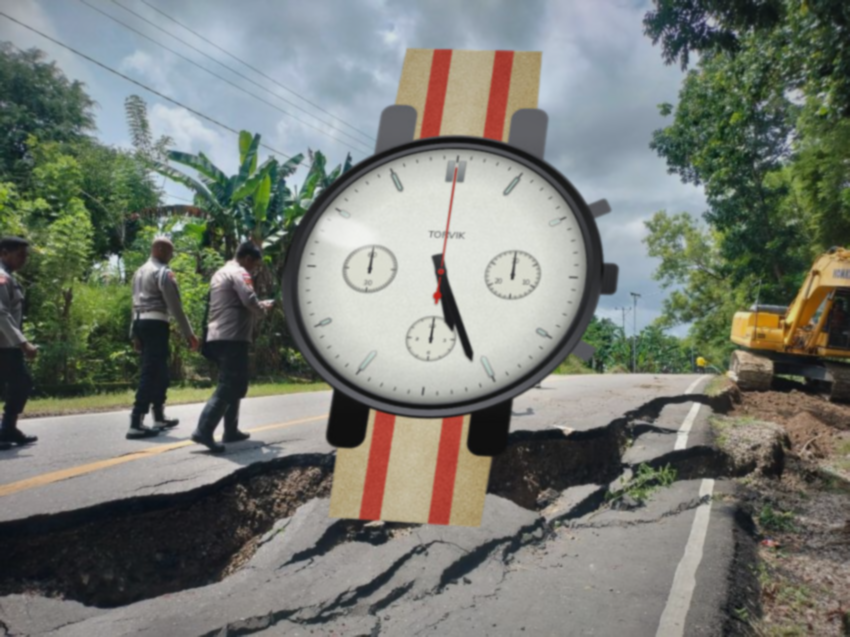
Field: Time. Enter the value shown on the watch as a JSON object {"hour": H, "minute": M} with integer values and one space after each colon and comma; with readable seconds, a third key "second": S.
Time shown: {"hour": 5, "minute": 26}
